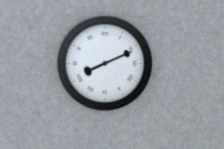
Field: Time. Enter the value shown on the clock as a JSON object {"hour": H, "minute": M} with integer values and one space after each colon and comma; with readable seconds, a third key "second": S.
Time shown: {"hour": 8, "minute": 11}
